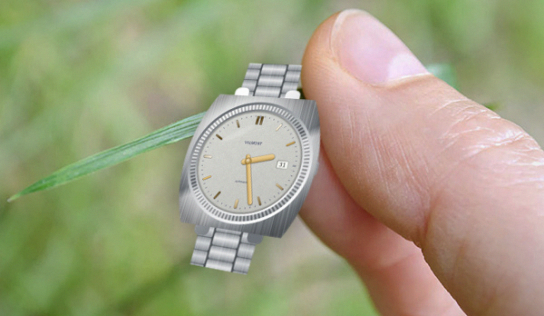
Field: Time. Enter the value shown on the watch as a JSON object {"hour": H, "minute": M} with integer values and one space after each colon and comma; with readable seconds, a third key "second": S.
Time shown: {"hour": 2, "minute": 27}
